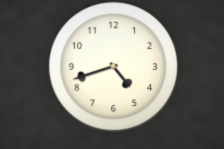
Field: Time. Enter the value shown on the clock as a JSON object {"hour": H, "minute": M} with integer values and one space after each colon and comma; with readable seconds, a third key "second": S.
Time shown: {"hour": 4, "minute": 42}
